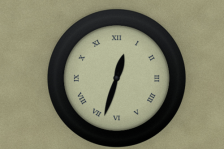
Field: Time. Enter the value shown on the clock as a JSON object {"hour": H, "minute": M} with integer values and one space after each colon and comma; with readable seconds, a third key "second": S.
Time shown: {"hour": 12, "minute": 33}
